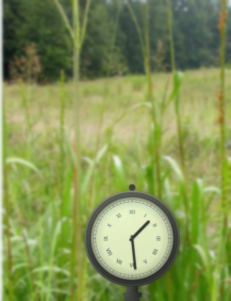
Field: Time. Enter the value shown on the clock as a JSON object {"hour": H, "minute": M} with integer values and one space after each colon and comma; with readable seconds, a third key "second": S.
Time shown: {"hour": 1, "minute": 29}
